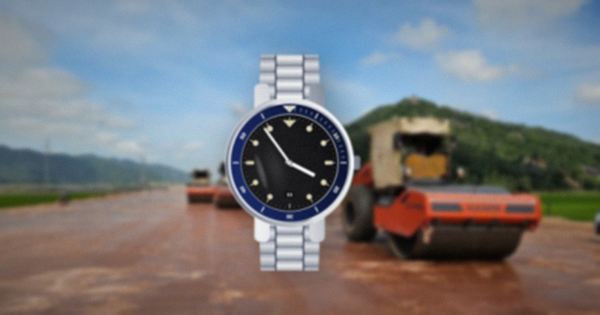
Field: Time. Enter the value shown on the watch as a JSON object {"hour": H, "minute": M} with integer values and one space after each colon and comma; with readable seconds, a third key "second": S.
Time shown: {"hour": 3, "minute": 54}
